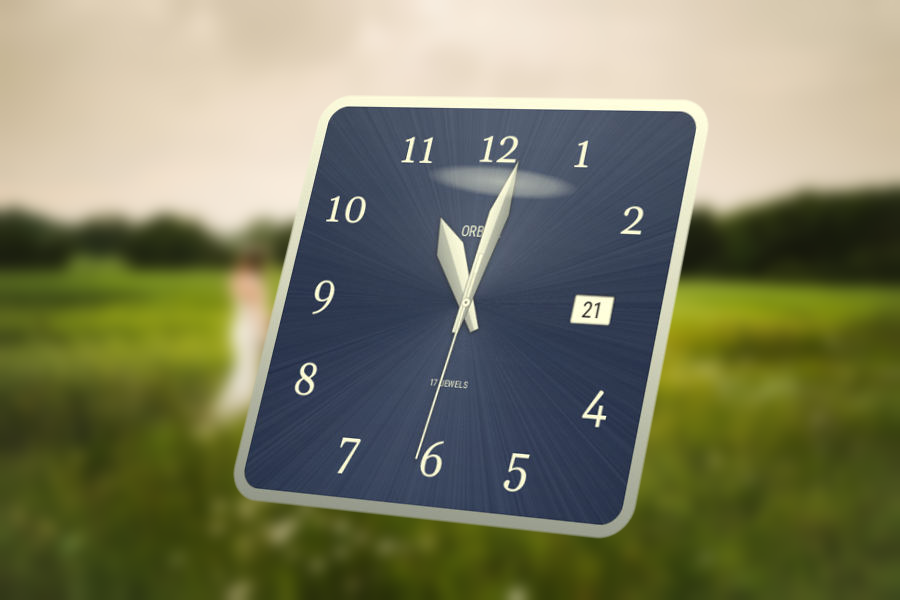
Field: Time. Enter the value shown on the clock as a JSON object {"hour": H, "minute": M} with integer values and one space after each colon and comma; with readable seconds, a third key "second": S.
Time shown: {"hour": 11, "minute": 1, "second": 31}
